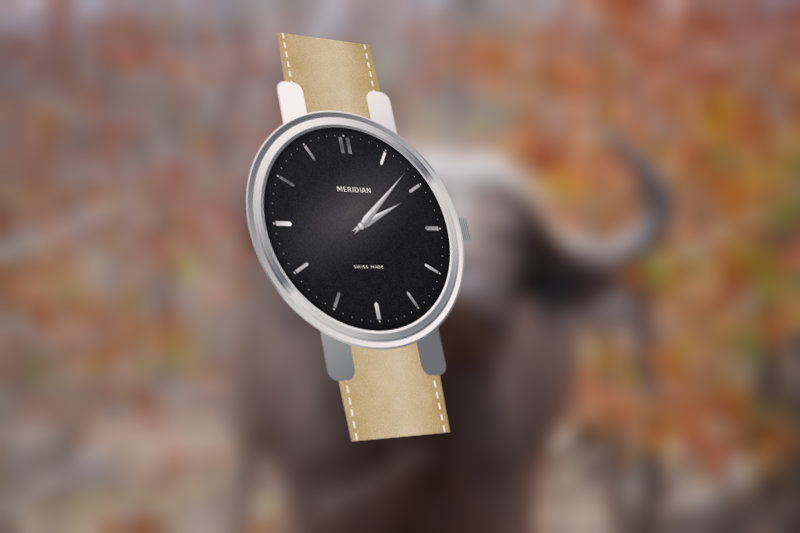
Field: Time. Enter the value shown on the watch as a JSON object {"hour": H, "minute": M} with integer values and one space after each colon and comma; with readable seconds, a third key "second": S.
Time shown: {"hour": 2, "minute": 8}
